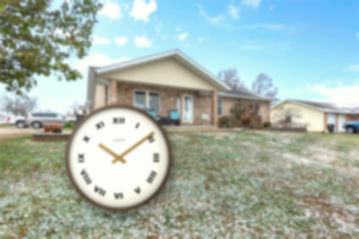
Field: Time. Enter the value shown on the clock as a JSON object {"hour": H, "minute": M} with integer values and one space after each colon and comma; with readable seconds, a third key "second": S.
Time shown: {"hour": 10, "minute": 9}
